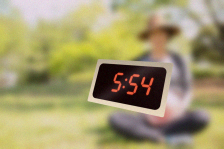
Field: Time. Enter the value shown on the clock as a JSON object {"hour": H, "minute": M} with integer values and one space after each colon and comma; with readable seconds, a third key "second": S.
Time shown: {"hour": 5, "minute": 54}
